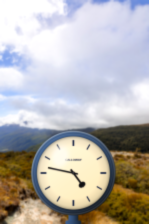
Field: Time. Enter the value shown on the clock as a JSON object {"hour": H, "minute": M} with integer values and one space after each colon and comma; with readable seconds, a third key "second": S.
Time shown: {"hour": 4, "minute": 47}
